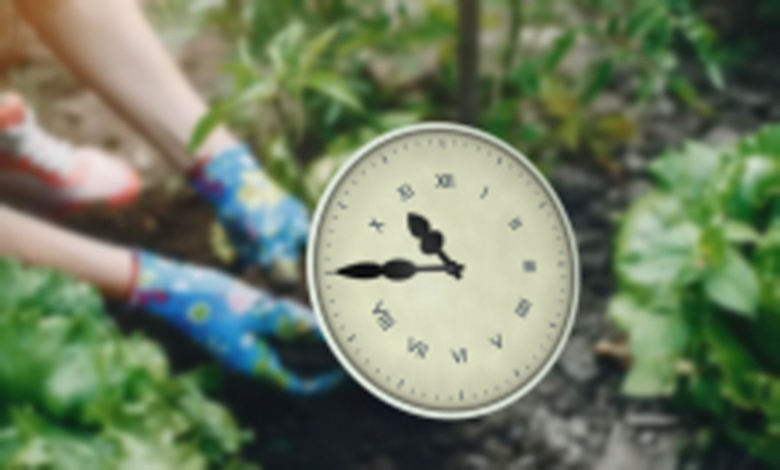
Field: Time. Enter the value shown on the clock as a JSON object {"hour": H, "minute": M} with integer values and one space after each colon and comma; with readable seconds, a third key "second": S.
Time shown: {"hour": 10, "minute": 45}
